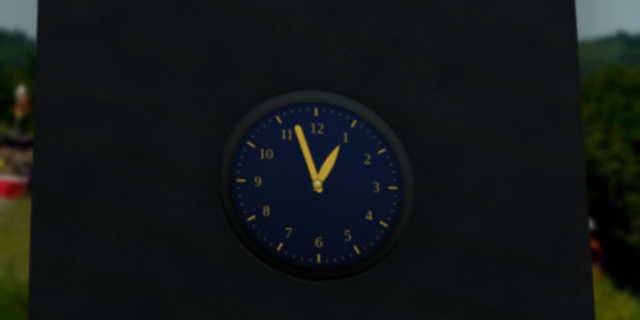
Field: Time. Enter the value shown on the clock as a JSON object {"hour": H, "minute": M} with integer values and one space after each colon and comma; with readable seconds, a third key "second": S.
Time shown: {"hour": 12, "minute": 57}
